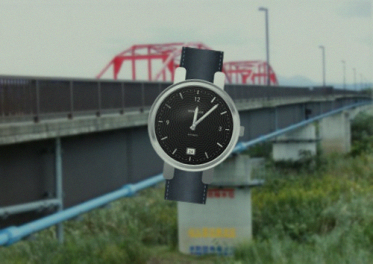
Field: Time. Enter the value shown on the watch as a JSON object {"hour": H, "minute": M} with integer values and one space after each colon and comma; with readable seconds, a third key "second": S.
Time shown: {"hour": 12, "minute": 7}
